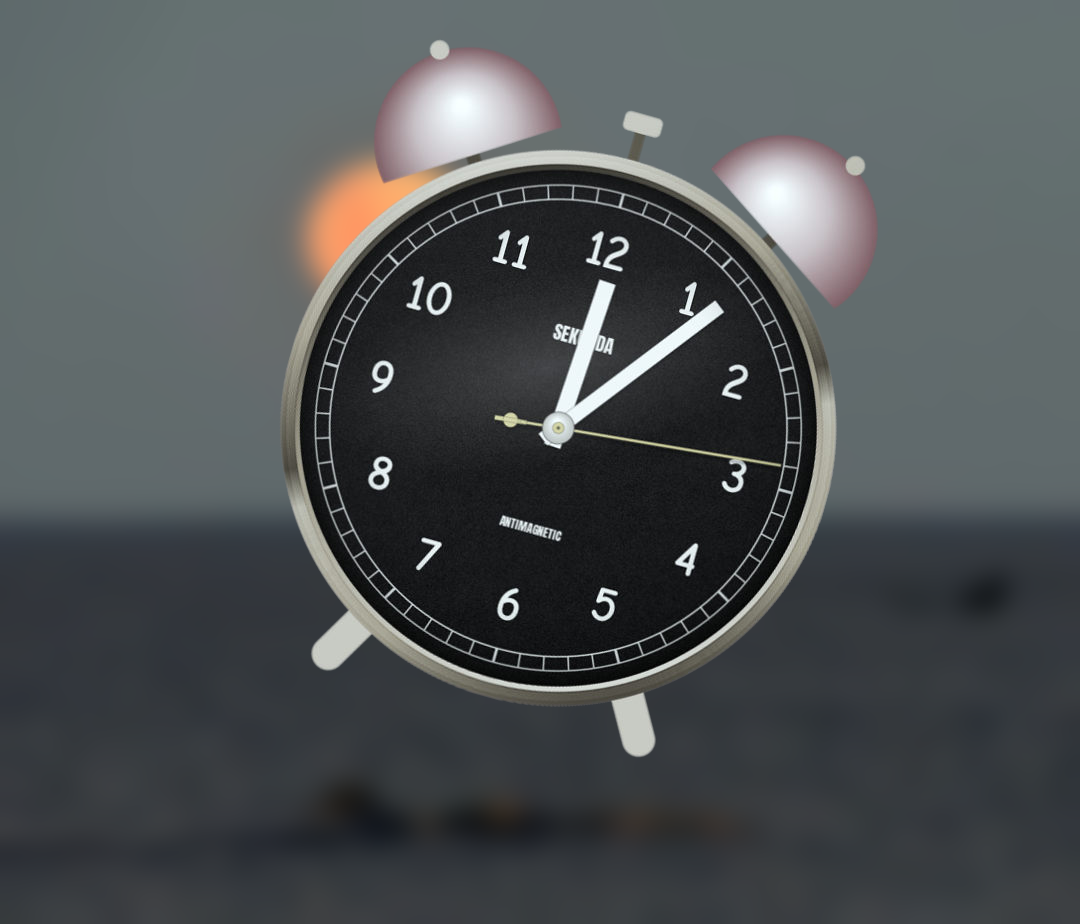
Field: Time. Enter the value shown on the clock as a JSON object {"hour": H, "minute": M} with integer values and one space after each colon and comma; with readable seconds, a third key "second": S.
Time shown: {"hour": 12, "minute": 6, "second": 14}
